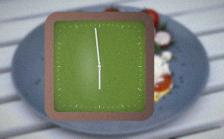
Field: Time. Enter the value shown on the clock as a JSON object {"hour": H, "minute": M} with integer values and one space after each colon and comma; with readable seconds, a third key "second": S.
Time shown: {"hour": 5, "minute": 59}
